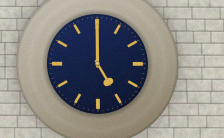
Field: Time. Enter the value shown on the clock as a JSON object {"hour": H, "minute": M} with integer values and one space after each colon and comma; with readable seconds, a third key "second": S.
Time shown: {"hour": 5, "minute": 0}
